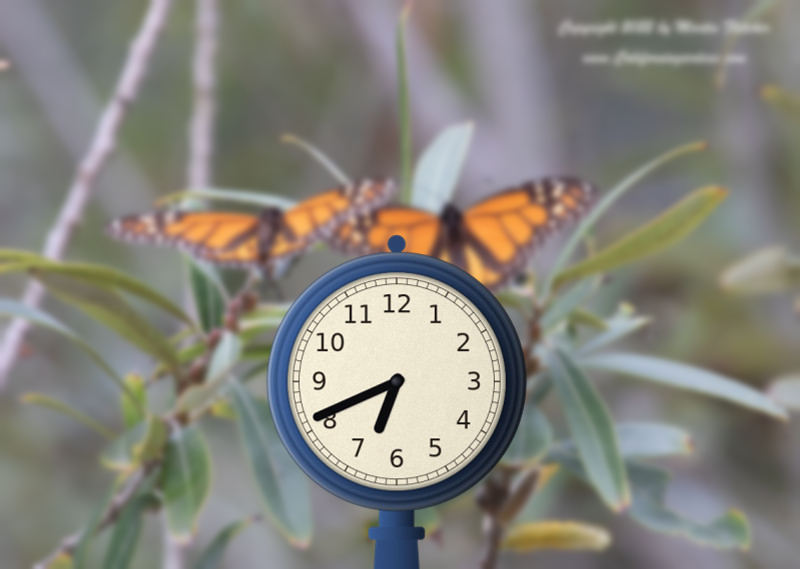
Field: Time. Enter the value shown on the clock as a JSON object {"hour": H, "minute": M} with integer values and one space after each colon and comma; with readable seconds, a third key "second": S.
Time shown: {"hour": 6, "minute": 41}
